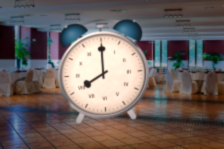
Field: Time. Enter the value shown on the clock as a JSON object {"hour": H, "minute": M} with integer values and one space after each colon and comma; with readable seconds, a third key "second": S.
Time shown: {"hour": 8, "minute": 0}
